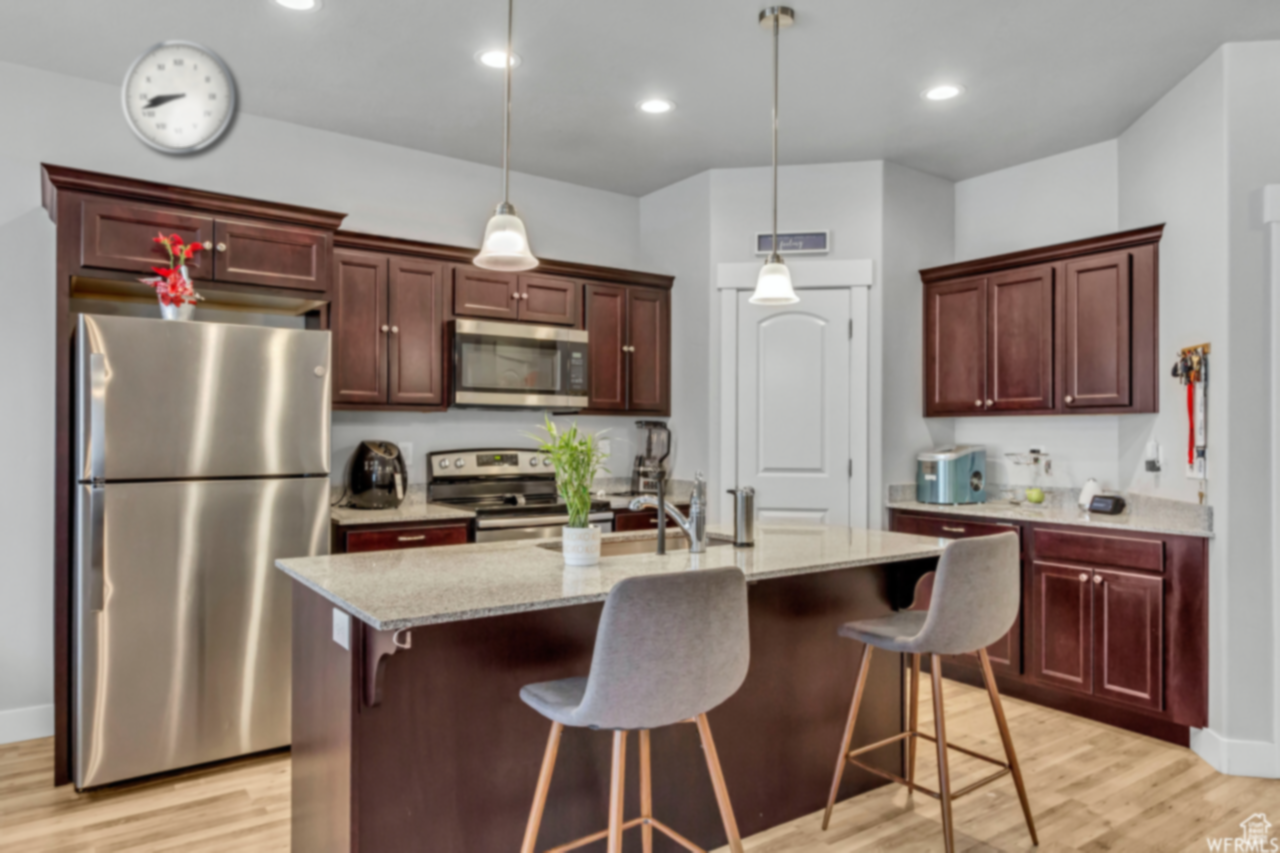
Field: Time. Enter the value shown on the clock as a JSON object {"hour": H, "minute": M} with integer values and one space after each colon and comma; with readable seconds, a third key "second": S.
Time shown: {"hour": 8, "minute": 42}
